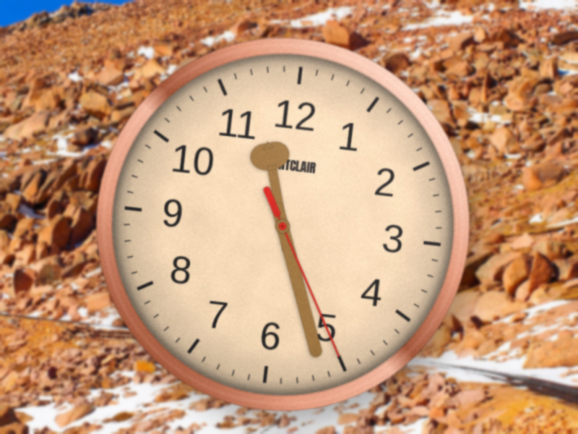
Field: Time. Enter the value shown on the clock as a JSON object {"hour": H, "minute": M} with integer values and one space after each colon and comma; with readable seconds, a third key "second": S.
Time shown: {"hour": 11, "minute": 26, "second": 25}
